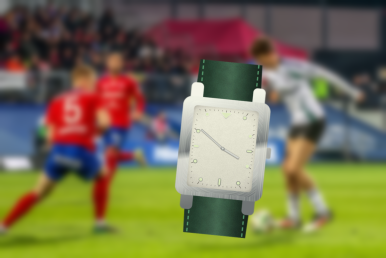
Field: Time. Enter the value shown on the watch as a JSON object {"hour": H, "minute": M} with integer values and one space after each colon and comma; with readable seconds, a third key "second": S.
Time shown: {"hour": 3, "minute": 51}
